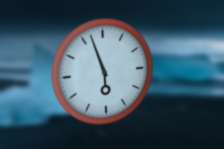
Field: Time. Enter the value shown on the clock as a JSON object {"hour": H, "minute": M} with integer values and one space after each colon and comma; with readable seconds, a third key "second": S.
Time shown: {"hour": 5, "minute": 57}
